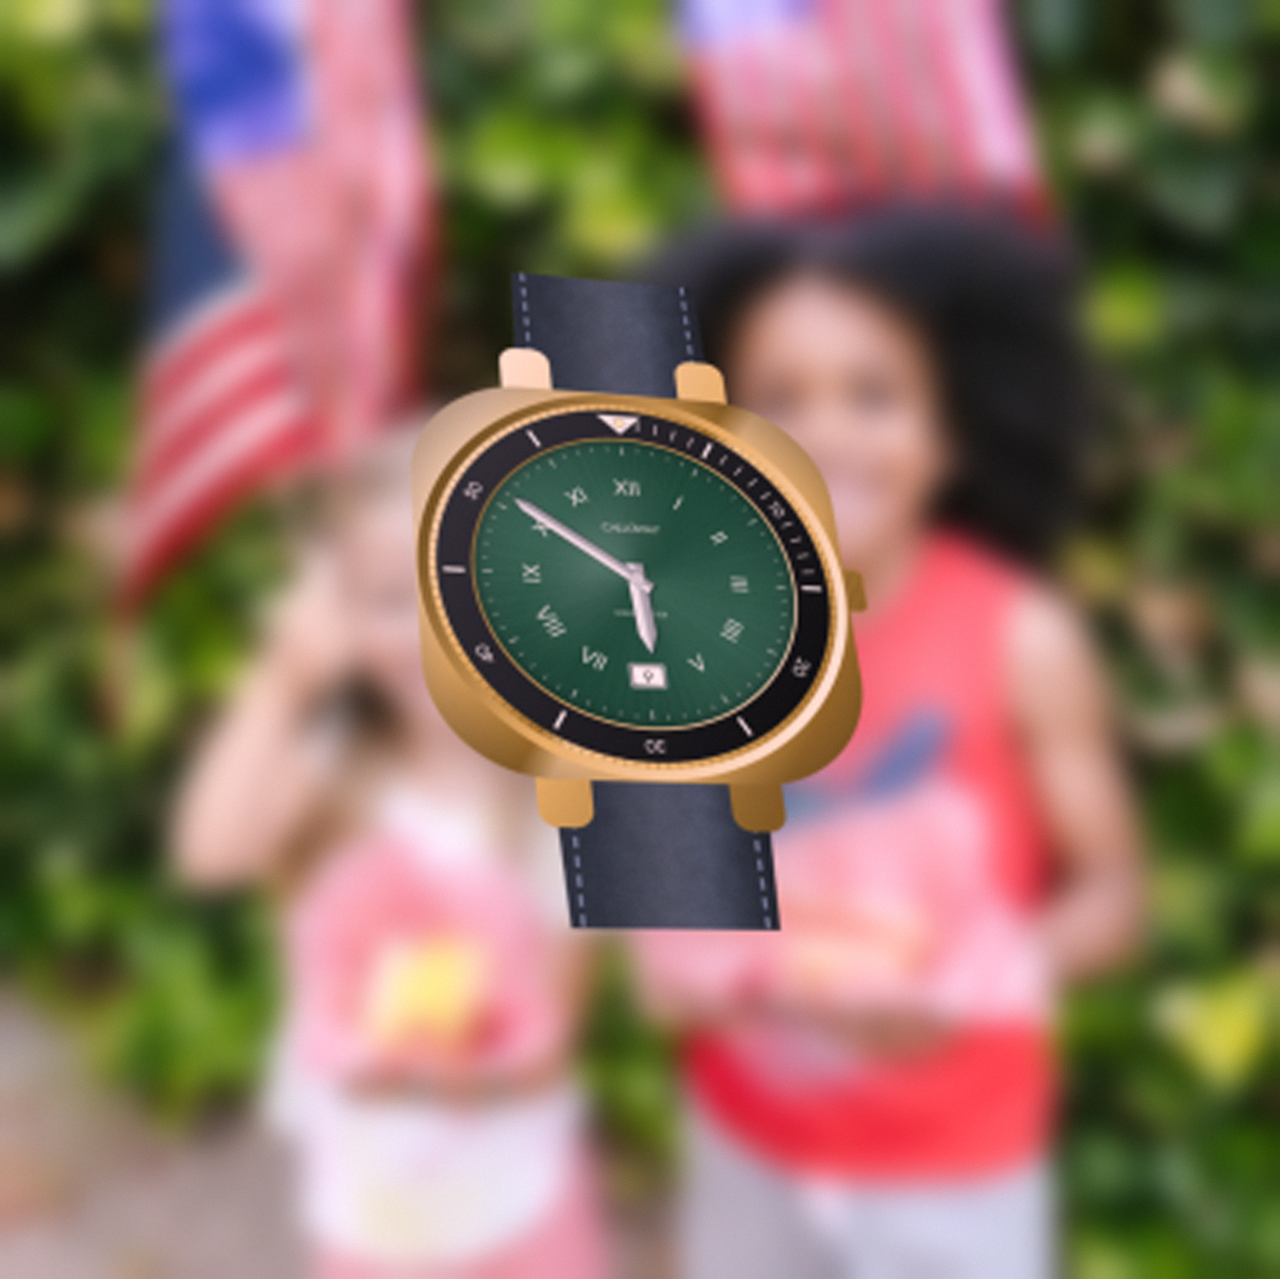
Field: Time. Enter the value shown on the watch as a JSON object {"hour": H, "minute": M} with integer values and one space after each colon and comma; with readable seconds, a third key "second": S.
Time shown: {"hour": 5, "minute": 51}
